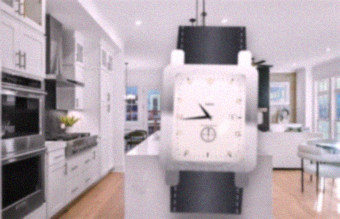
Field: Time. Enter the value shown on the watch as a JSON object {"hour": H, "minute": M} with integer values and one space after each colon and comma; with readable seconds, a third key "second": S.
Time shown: {"hour": 10, "minute": 44}
